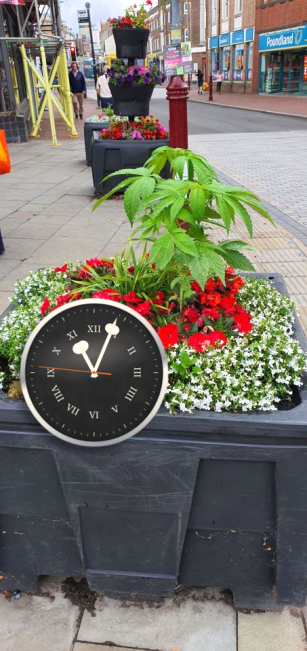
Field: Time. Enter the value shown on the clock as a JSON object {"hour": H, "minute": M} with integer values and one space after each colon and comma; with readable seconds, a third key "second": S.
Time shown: {"hour": 11, "minute": 3, "second": 46}
